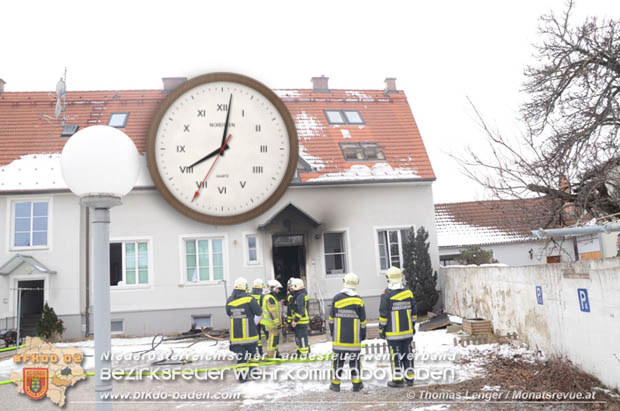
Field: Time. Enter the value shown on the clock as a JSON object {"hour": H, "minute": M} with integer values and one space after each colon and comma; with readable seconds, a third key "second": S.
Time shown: {"hour": 8, "minute": 1, "second": 35}
